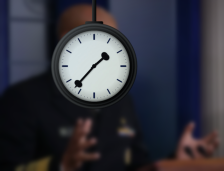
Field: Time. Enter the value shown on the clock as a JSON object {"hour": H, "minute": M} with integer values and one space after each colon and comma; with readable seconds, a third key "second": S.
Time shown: {"hour": 1, "minute": 37}
